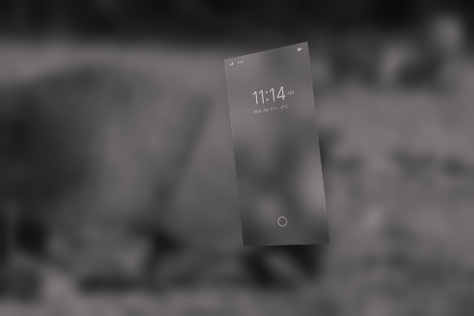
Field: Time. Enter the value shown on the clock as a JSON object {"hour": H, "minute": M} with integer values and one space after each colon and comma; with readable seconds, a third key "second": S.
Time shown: {"hour": 11, "minute": 14}
